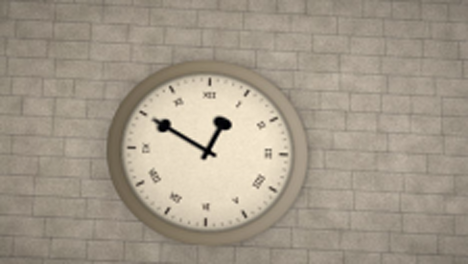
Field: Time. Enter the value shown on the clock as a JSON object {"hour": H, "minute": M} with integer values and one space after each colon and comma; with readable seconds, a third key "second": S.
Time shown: {"hour": 12, "minute": 50}
